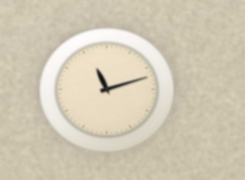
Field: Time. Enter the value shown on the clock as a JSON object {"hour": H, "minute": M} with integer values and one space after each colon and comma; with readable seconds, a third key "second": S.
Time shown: {"hour": 11, "minute": 12}
